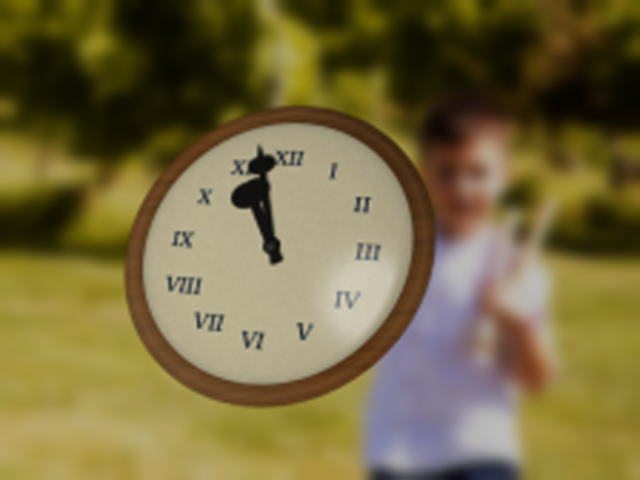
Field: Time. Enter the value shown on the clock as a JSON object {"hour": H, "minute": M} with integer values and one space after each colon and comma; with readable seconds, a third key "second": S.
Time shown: {"hour": 10, "minute": 57}
